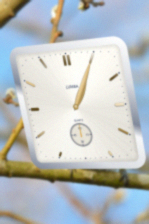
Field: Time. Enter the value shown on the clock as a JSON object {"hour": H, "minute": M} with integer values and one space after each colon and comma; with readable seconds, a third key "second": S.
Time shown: {"hour": 1, "minute": 5}
